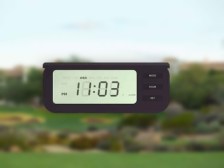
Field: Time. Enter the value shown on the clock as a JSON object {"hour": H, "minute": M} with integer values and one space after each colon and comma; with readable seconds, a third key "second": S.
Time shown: {"hour": 11, "minute": 3}
